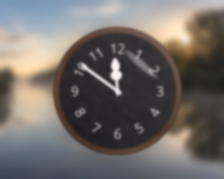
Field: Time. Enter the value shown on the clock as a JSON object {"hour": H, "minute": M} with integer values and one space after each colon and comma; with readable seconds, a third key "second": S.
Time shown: {"hour": 11, "minute": 51}
